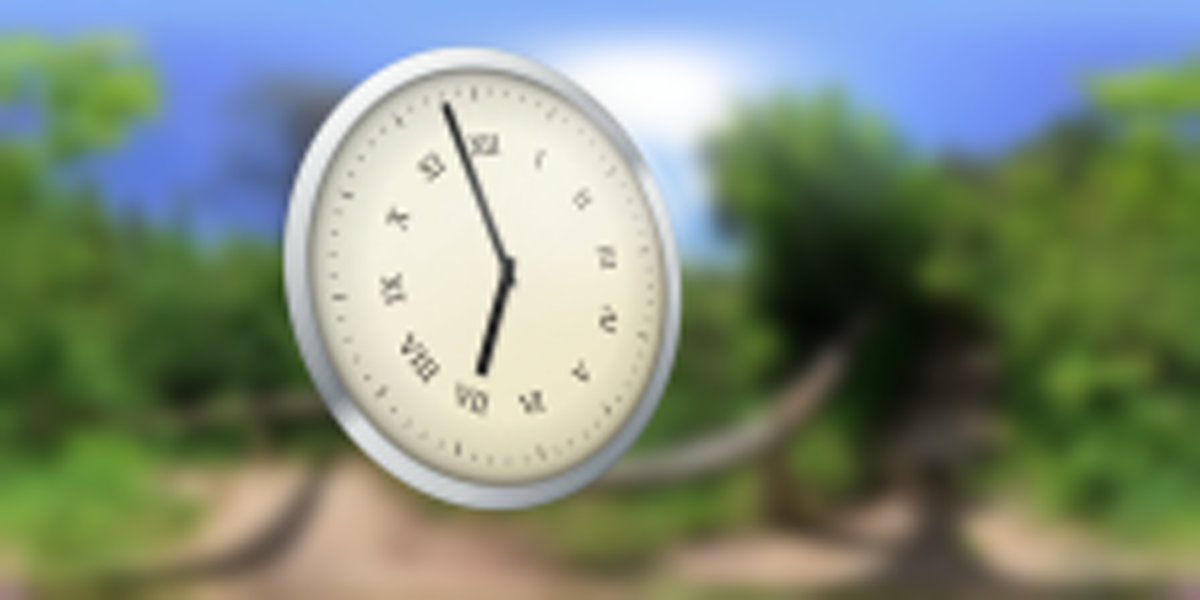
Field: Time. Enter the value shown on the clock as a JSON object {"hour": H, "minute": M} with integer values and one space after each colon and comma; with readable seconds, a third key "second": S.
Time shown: {"hour": 6, "minute": 58}
